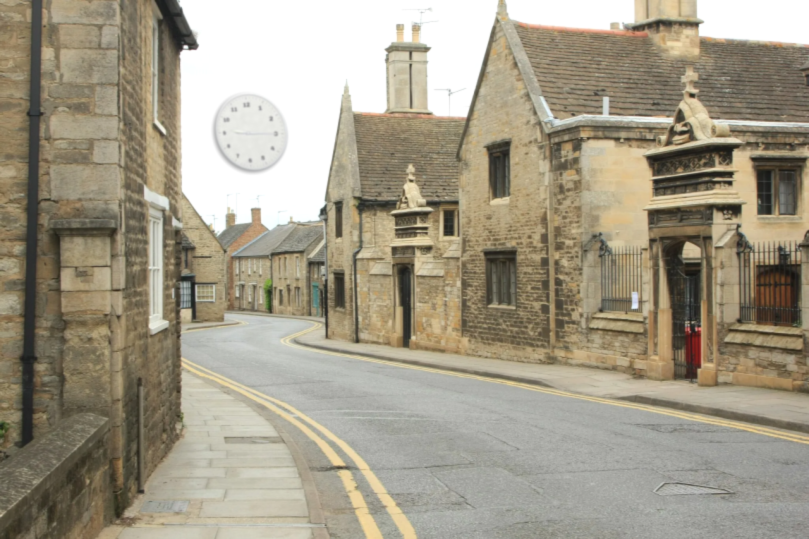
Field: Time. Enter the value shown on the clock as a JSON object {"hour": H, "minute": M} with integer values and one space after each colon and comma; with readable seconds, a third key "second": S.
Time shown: {"hour": 9, "minute": 15}
